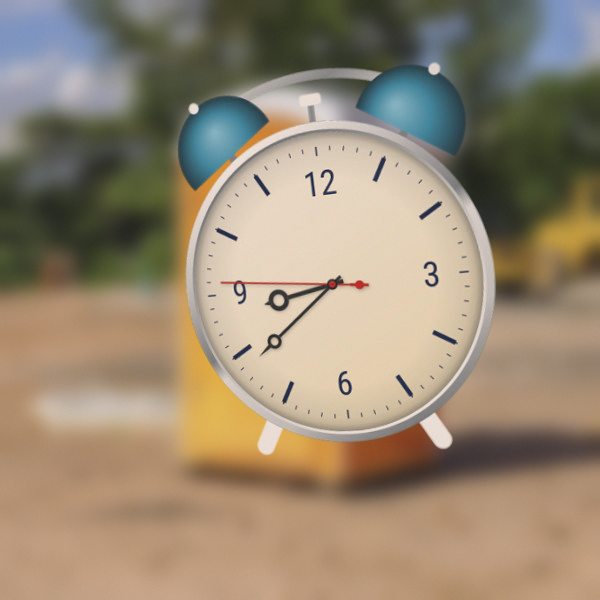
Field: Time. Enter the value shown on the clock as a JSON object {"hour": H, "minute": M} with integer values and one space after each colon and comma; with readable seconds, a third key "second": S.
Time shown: {"hour": 8, "minute": 38, "second": 46}
